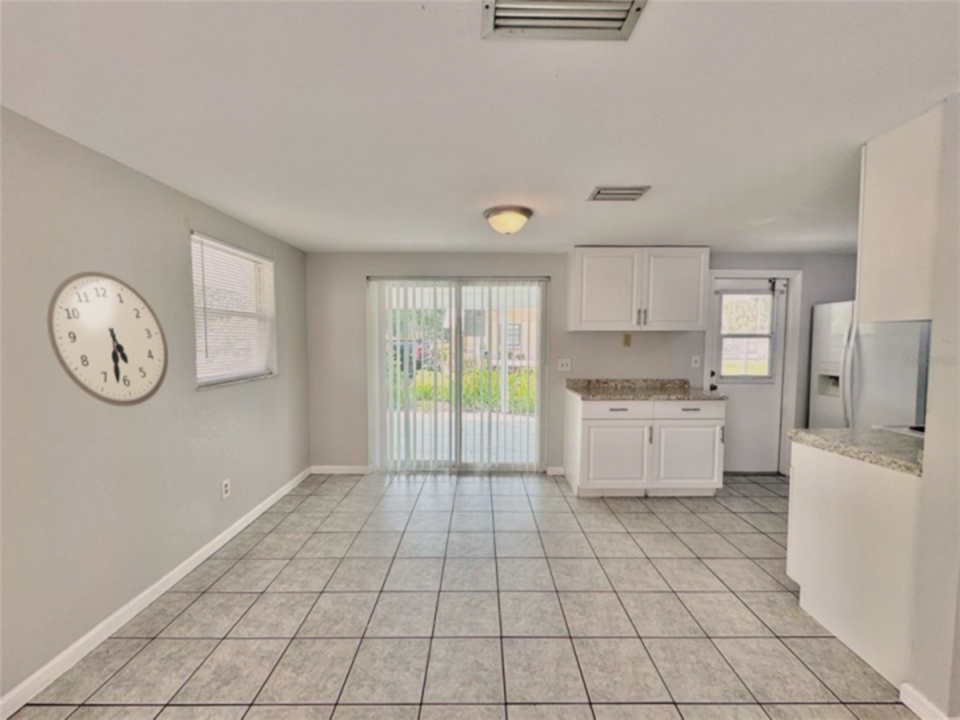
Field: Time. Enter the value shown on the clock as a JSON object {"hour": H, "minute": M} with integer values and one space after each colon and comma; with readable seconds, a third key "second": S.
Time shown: {"hour": 5, "minute": 32}
